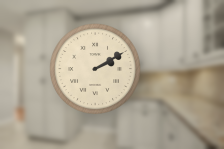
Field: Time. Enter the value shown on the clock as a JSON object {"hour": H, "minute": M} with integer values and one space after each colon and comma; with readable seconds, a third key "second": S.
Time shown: {"hour": 2, "minute": 10}
